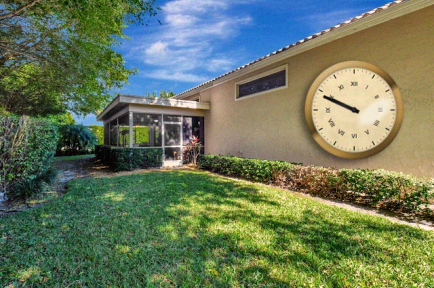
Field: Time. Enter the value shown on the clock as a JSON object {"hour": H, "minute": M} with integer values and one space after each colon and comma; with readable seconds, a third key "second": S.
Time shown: {"hour": 9, "minute": 49}
